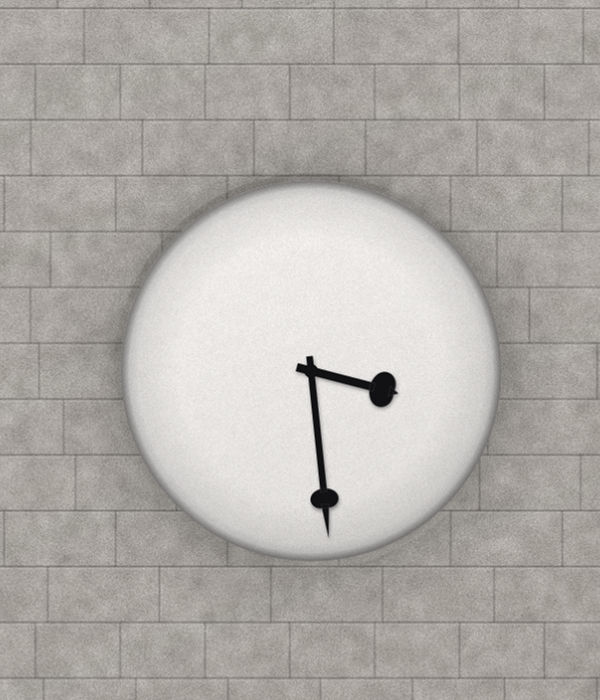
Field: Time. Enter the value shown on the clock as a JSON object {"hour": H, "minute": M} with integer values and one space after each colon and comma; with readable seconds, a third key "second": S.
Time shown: {"hour": 3, "minute": 29}
